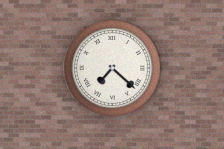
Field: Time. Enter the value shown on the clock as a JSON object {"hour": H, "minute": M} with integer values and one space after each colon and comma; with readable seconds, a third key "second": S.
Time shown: {"hour": 7, "minute": 22}
